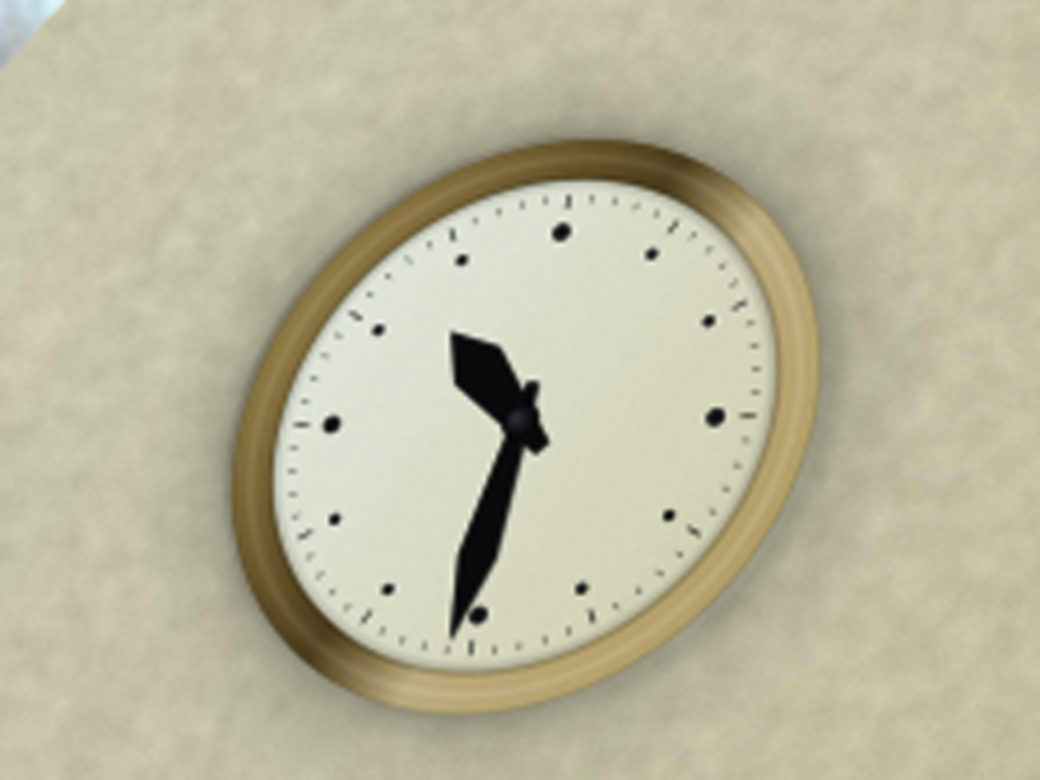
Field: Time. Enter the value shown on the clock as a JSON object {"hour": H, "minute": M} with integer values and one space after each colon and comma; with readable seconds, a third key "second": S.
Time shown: {"hour": 10, "minute": 31}
